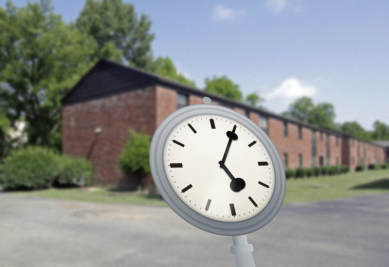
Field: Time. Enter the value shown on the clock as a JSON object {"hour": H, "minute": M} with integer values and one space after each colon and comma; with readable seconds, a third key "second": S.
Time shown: {"hour": 5, "minute": 5}
